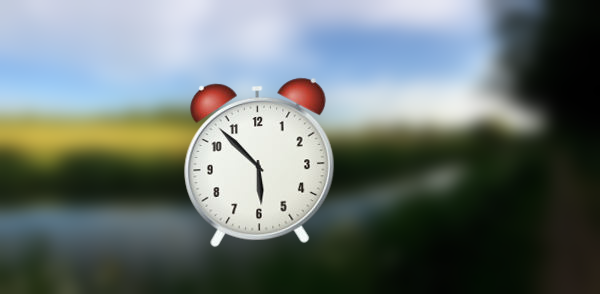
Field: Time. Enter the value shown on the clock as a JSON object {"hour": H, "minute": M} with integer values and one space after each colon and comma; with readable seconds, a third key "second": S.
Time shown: {"hour": 5, "minute": 53}
